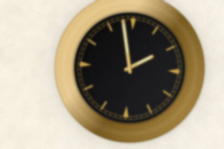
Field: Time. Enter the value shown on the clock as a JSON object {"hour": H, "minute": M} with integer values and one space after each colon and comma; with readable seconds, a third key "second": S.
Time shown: {"hour": 1, "minute": 58}
